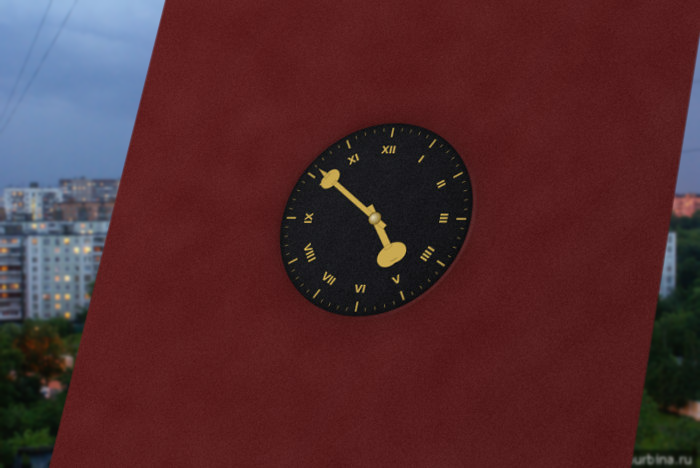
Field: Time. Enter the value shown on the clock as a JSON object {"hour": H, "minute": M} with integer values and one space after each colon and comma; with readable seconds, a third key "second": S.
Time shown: {"hour": 4, "minute": 51}
